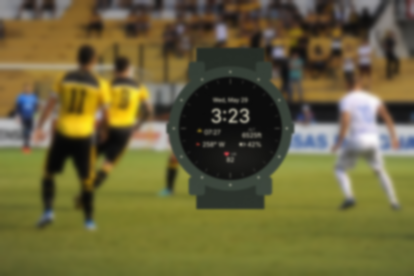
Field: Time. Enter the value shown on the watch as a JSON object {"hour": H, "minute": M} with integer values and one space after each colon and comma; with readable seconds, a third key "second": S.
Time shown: {"hour": 3, "minute": 23}
